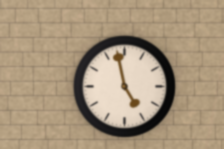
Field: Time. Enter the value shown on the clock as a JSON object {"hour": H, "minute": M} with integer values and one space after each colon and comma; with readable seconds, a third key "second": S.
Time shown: {"hour": 4, "minute": 58}
